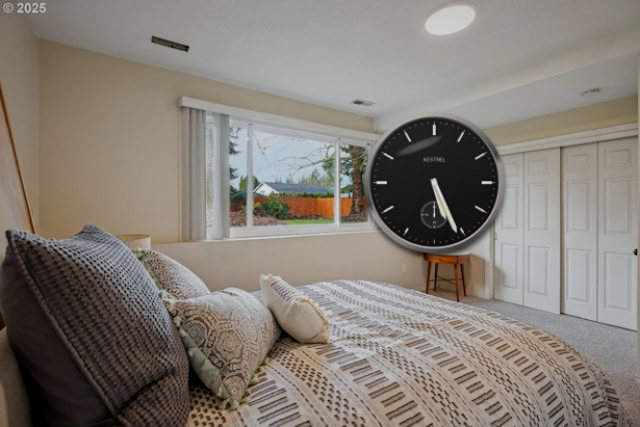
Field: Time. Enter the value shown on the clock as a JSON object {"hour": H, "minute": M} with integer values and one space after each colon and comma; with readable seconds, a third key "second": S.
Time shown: {"hour": 5, "minute": 26}
